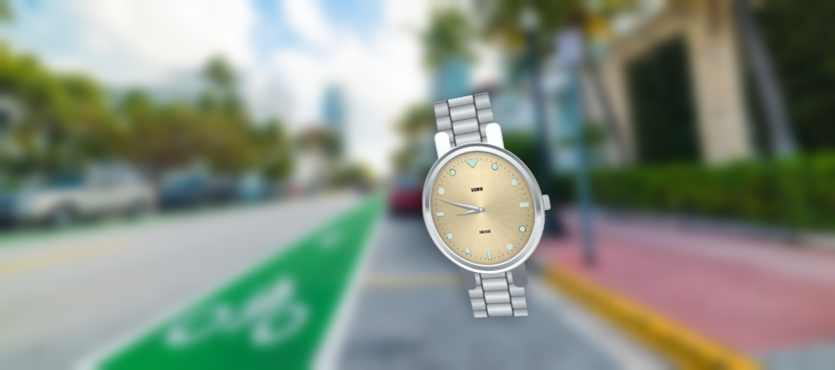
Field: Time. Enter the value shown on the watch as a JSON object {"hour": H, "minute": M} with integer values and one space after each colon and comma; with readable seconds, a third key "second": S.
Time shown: {"hour": 8, "minute": 48}
